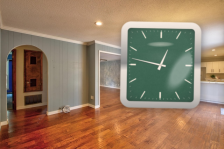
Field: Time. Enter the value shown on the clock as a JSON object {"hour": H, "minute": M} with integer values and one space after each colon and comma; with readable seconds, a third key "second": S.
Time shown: {"hour": 12, "minute": 47}
